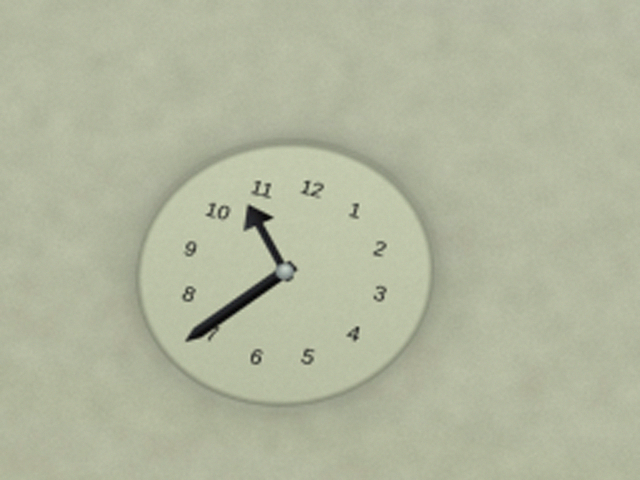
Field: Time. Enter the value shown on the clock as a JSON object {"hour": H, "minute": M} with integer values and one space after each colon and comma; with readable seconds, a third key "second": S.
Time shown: {"hour": 10, "minute": 36}
